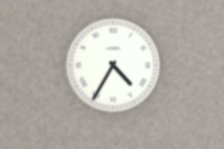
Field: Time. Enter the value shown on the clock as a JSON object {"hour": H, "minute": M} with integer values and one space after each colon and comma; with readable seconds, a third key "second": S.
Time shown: {"hour": 4, "minute": 35}
